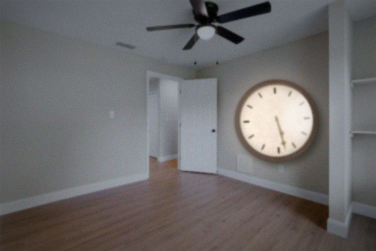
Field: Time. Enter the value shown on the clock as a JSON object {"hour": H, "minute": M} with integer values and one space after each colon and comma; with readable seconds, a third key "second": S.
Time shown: {"hour": 5, "minute": 28}
